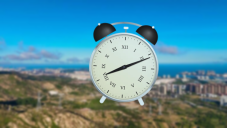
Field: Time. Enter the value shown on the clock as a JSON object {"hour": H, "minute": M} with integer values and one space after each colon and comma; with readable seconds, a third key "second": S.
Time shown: {"hour": 8, "minute": 11}
